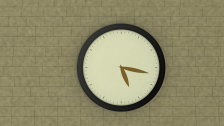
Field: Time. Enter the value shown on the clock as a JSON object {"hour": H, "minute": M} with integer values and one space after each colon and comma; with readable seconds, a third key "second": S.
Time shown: {"hour": 5, "minute": 17}
